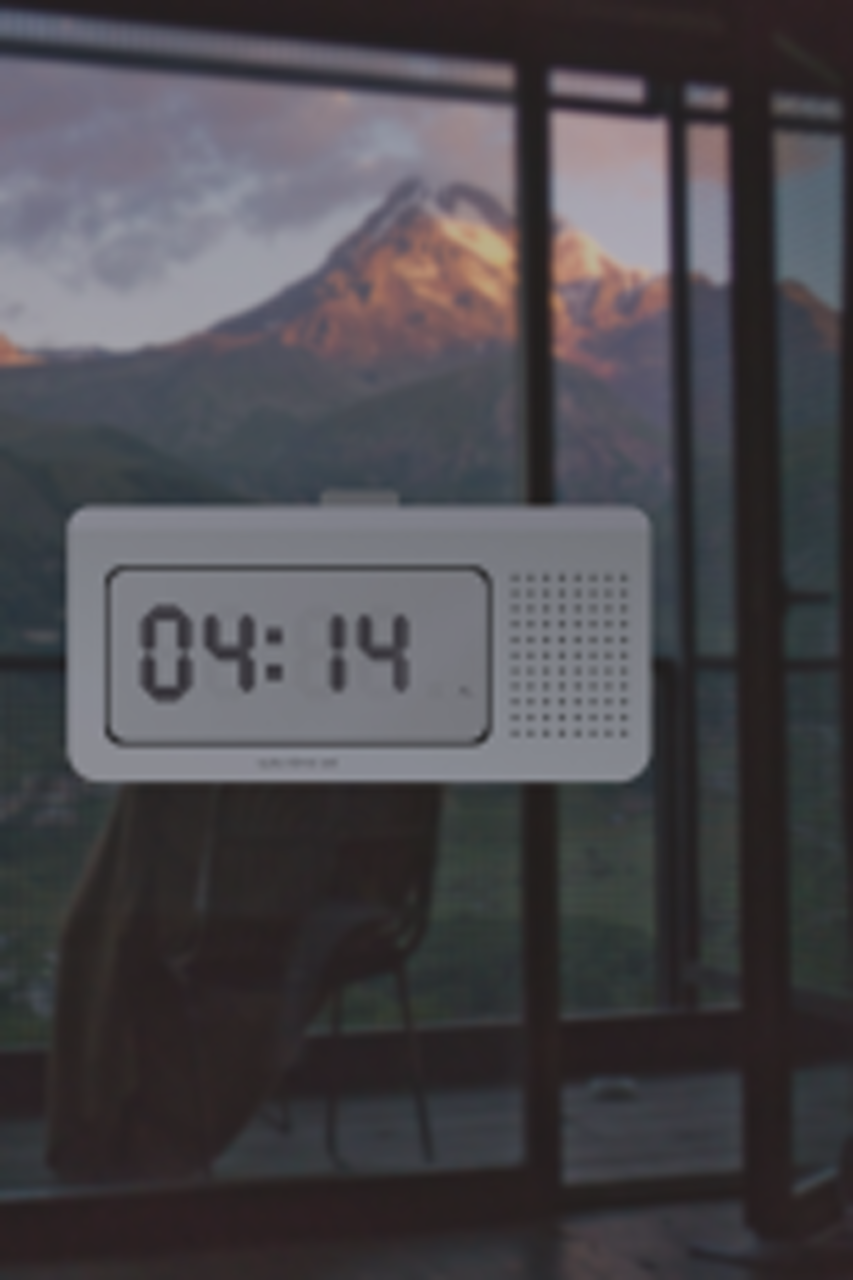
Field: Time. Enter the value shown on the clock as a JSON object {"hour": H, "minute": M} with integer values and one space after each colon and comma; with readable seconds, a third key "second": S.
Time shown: {"hour": 4, "minute": 14}
